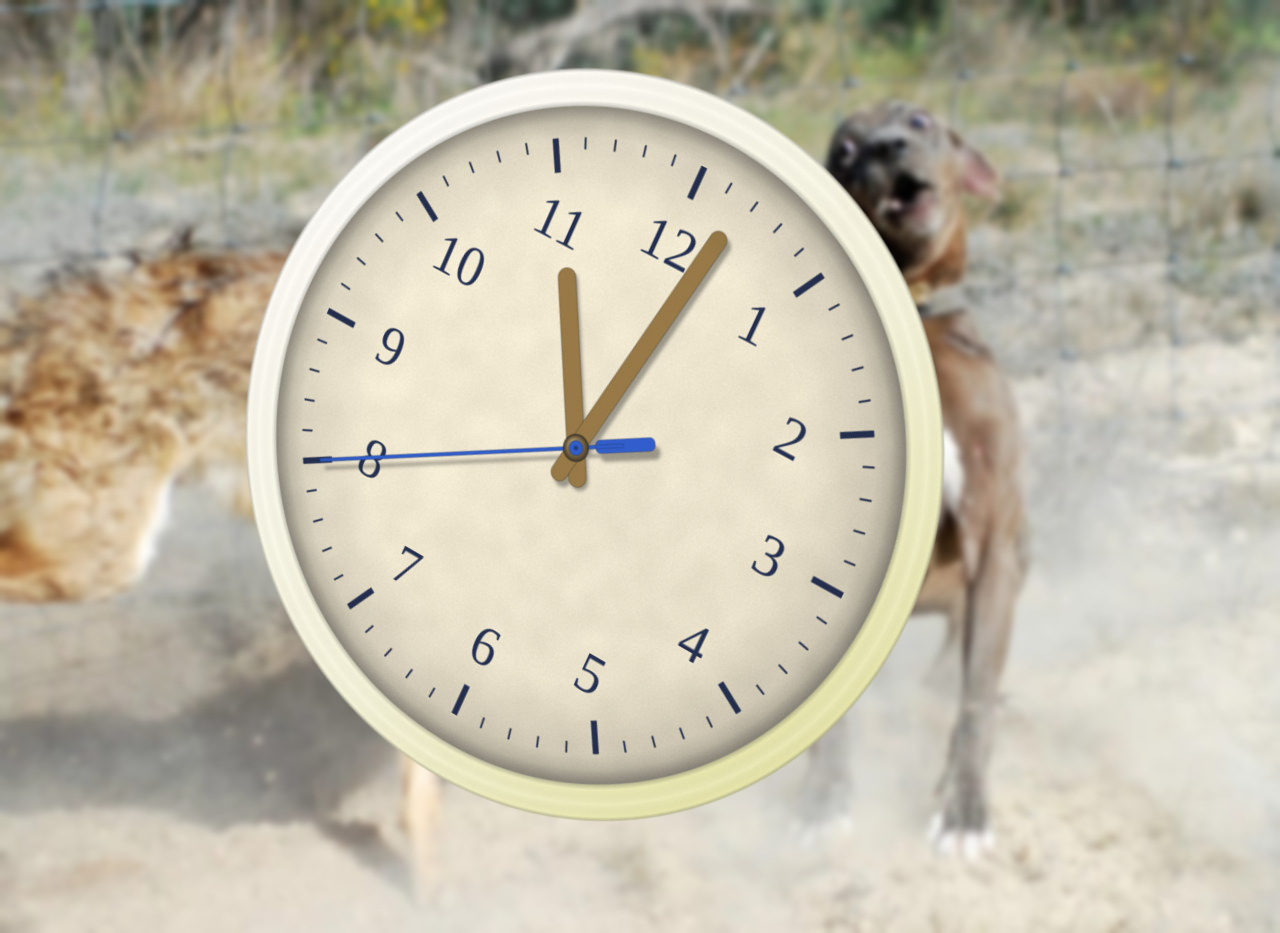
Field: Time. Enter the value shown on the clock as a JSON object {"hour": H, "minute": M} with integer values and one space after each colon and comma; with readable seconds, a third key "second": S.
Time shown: {"hour": 11, "minute": 1, "second": 40}
